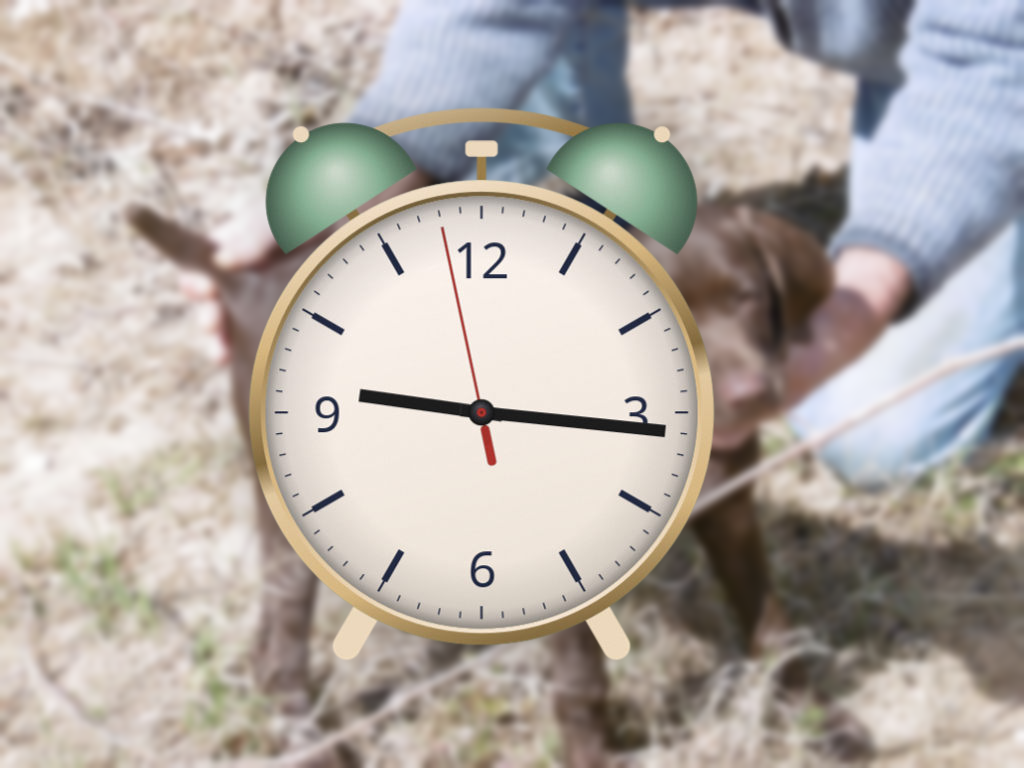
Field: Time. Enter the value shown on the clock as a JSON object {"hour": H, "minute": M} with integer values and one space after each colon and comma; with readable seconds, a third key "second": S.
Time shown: {"hour": 9, "minute": 15, "second": 58}
